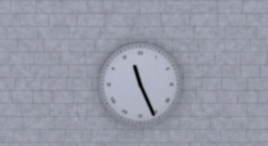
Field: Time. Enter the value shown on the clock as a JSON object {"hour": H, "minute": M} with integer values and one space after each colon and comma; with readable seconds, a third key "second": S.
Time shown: {"hour": 11, "minute": 26}
